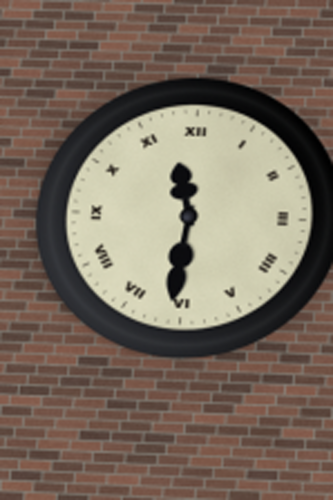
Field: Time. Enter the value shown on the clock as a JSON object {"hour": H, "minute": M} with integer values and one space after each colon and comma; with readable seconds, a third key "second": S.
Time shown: {"hour": 11, "minute": 31}
